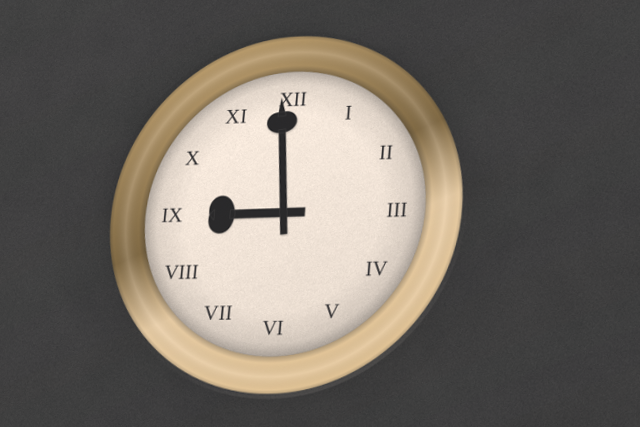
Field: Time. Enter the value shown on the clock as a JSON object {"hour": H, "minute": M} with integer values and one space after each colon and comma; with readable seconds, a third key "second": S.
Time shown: {"hour": 8, "minute": 59}
